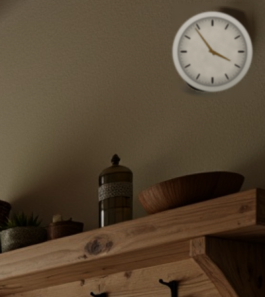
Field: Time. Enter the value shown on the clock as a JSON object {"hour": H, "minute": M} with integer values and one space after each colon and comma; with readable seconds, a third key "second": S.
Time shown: {"hour": 3, "minute": 54}
